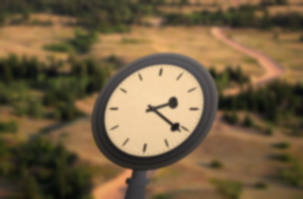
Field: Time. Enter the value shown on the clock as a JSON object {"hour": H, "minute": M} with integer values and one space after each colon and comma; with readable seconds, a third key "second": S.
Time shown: {"hour": 2, "minute": 21}
